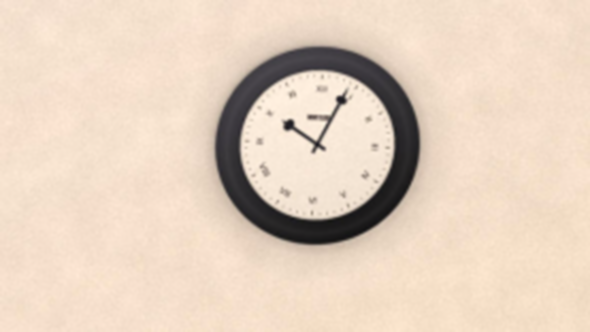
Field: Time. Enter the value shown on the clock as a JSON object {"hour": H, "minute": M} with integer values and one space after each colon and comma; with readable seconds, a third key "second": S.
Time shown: {"hour": 10, "minute": 4}
